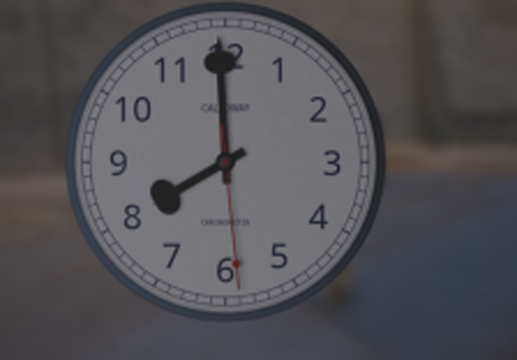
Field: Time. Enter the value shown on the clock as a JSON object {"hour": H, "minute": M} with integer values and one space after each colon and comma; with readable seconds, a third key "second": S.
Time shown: {"hour": 7, "minute": 59, "second": 29}
